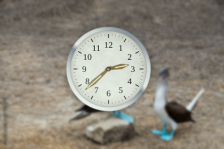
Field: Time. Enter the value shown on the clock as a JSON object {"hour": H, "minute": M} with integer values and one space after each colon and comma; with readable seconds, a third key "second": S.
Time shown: {"hour": 2, "minute": 38}
